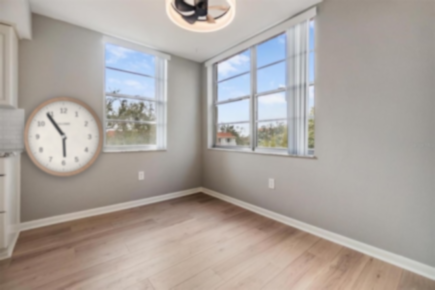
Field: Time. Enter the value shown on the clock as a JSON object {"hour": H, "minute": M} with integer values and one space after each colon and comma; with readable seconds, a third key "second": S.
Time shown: {"hour": 5, "minute": 54}
